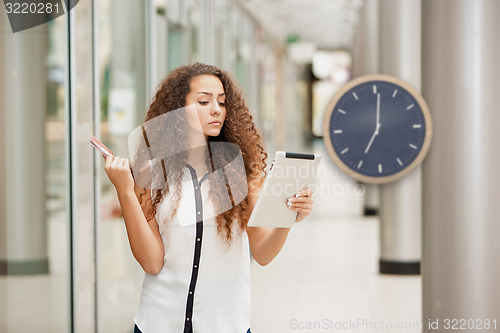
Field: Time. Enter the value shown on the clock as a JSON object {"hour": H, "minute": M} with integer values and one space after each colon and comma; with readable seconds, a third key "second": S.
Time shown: {"hour": 7, "minute": 1}
